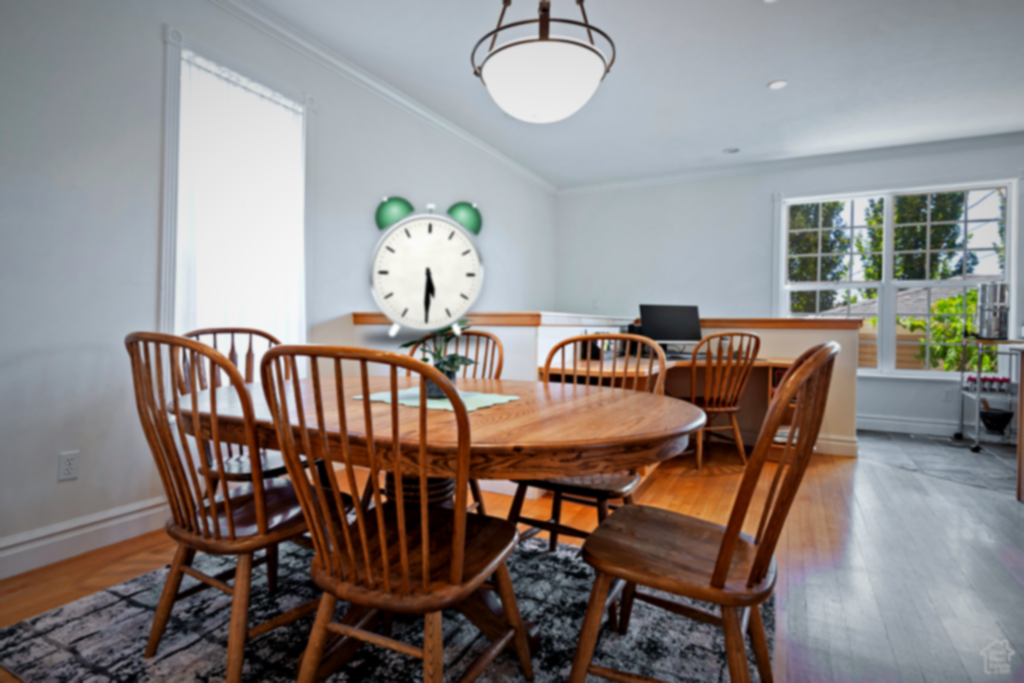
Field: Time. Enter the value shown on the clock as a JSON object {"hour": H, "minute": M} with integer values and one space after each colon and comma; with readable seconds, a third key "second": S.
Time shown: {"hour": 5, "minute": 30}
